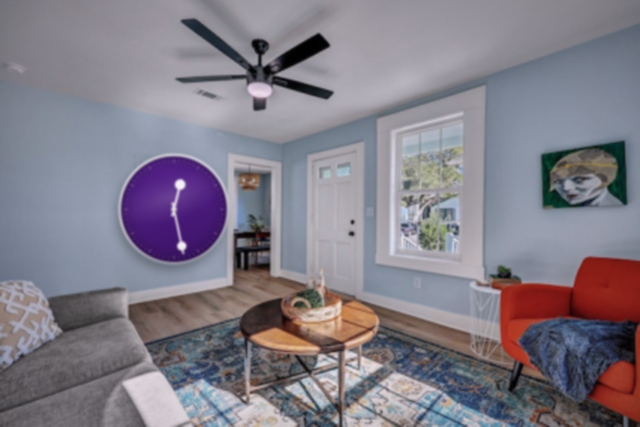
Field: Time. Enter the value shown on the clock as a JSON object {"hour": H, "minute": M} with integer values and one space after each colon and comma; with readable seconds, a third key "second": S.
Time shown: {"hour": 12, "minute": 28}
